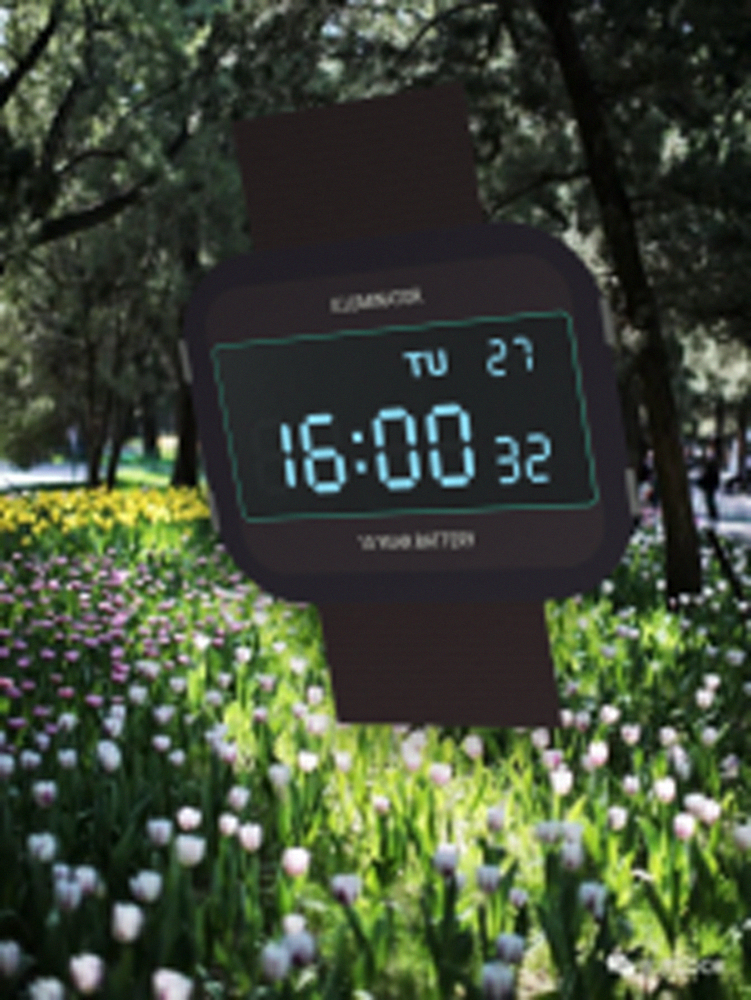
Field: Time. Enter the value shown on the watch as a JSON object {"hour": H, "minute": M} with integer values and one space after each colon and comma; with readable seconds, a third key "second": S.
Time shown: {"hour": 16, "minute": 0, "second": 32}
